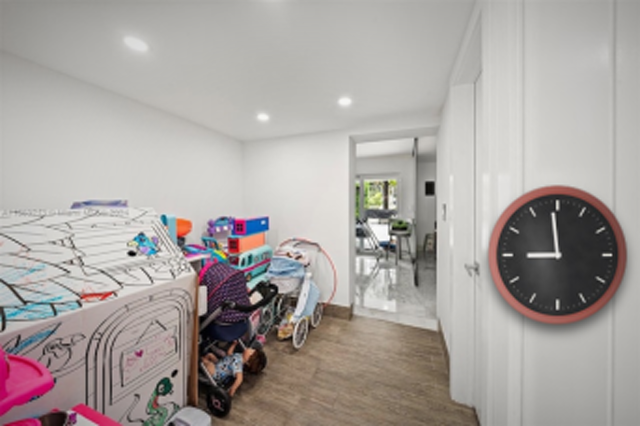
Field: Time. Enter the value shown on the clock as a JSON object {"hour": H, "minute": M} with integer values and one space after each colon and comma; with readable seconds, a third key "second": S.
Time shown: {"hour": 8, "minute": 59}
